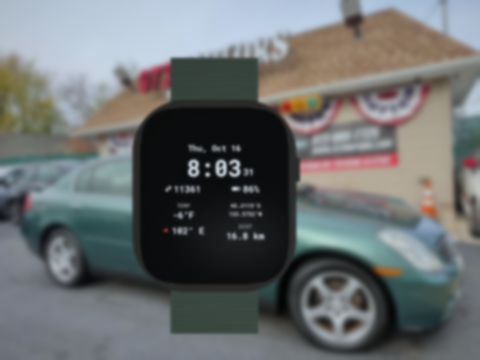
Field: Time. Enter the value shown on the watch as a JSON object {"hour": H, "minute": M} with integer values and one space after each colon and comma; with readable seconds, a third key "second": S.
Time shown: {"hour": 8, "minute": 3}
